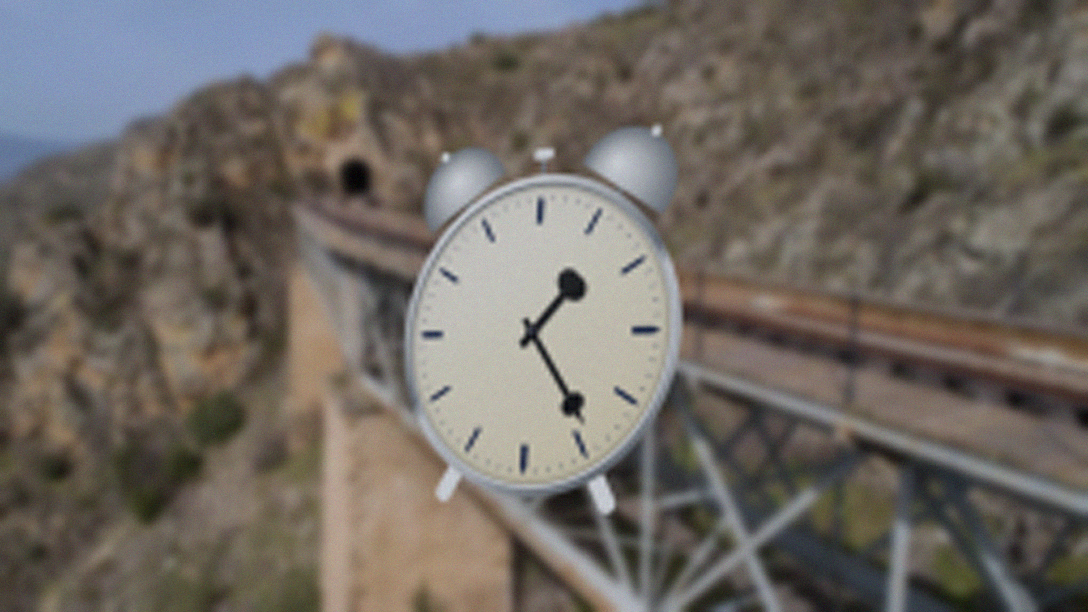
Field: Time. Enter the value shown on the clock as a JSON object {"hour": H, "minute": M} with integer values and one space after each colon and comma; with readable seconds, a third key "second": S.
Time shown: {"hour": 1, "minute": 24}
